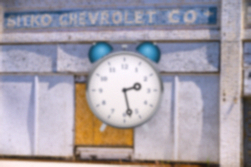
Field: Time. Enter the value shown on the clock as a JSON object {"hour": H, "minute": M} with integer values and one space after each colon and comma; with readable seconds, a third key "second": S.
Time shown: {"hour": 2, "minute": 28}
